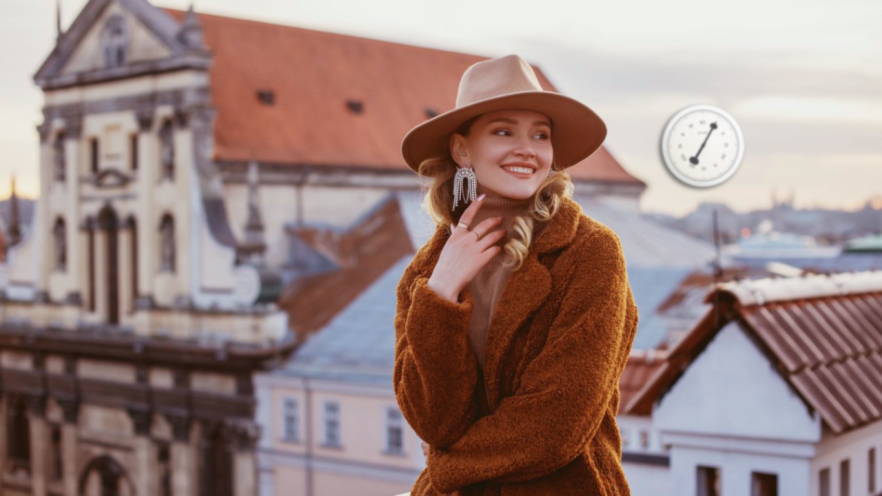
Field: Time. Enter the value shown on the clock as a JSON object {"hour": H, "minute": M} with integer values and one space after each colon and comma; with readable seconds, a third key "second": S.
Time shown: {"hour": 7, "minute": 5}
